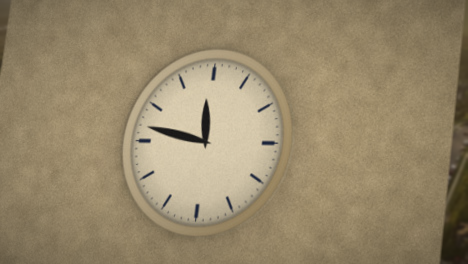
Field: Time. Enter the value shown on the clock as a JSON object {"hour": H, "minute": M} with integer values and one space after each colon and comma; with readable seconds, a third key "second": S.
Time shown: {"hour": 11, "minute": 47}
